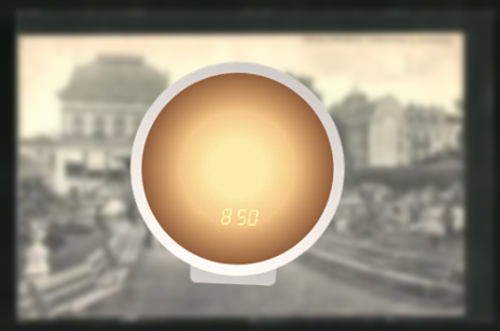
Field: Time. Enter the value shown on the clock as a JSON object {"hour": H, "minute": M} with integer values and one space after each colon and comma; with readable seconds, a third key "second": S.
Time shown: {"hour": 8, "minute": 50}
